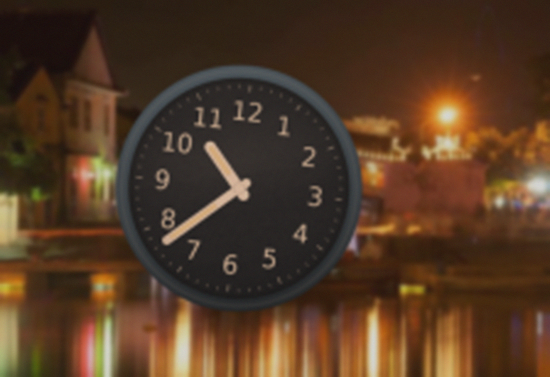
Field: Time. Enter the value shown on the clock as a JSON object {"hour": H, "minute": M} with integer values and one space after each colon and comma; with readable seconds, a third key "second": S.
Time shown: {"hour": 10, "minute": 38}
